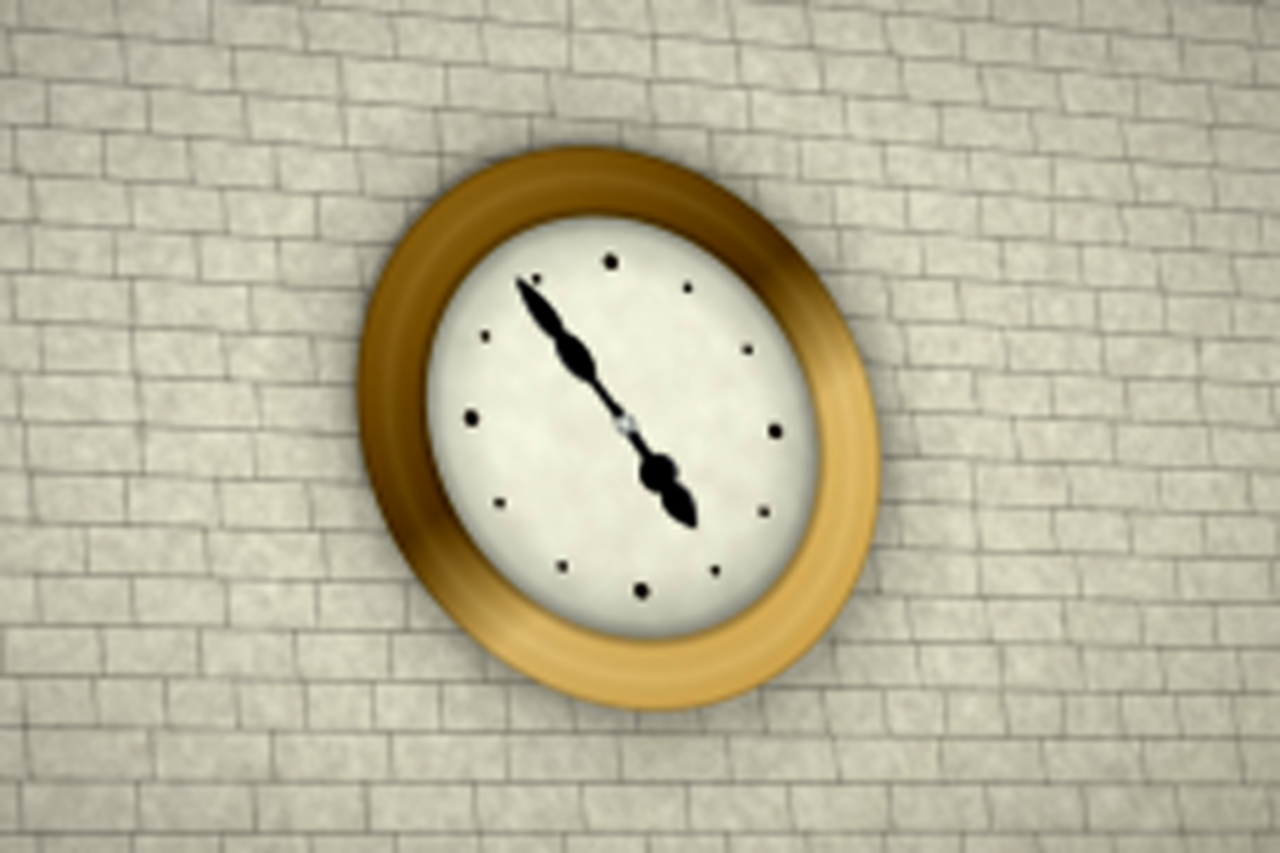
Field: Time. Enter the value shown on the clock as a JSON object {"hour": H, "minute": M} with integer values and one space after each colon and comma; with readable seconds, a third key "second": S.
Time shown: {"hour": 4, "minute": 54}
